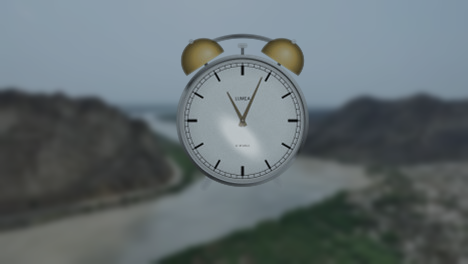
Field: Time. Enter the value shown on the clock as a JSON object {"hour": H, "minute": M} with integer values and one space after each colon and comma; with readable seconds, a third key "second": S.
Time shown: {"hour": 11, "minute": 4}
